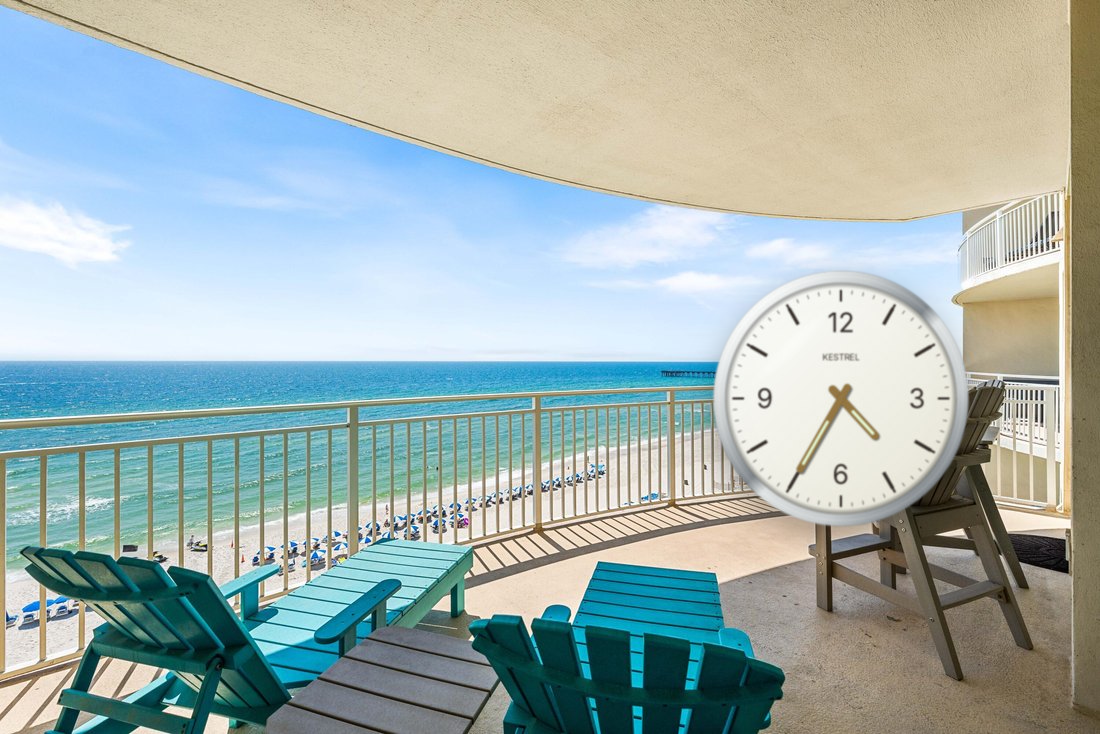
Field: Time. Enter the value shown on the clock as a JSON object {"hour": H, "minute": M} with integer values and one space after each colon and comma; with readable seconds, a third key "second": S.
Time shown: {"hour": 4, "minute": 35}
